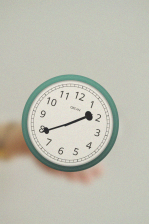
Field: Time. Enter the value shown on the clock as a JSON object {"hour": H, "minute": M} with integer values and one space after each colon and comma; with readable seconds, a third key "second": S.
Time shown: {"hour": 1, "minute": 39}
